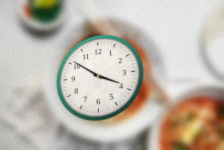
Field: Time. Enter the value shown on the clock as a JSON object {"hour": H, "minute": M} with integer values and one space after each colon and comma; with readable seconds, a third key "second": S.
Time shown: {"hour": 3, "minute": 51}
